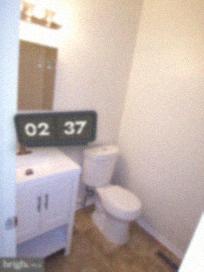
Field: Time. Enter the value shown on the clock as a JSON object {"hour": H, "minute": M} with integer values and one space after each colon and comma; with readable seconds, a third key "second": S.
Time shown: {"hour": 2, "minute": 37}
